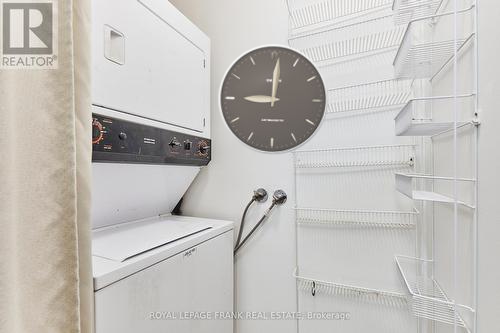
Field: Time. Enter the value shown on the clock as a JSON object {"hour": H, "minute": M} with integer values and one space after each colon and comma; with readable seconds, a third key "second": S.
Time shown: {"hour": 9, "minute": 1}
